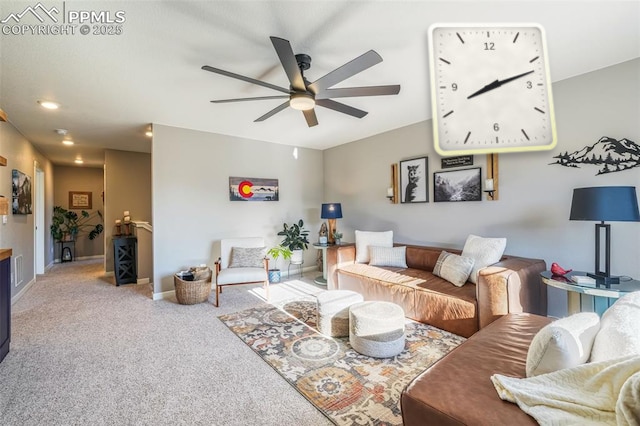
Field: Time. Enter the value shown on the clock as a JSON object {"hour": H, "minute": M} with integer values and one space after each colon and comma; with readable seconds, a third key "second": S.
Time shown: {"hour": 8, "minute": 12}
